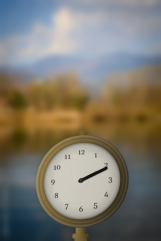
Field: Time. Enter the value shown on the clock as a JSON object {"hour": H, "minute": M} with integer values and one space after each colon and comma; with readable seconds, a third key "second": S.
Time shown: {"hour": 2, "minute": 11}
